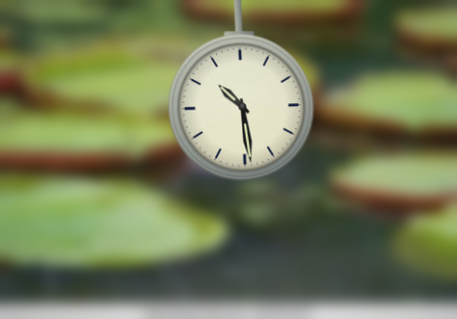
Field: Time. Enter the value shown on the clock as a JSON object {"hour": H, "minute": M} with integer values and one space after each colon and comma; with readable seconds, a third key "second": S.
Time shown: {"hour": 10, "minute": 29}
